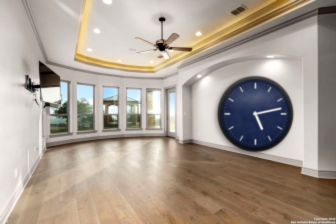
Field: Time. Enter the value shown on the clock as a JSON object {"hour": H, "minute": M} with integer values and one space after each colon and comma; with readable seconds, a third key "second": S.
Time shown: {"hour": 5, "minute": 13}
